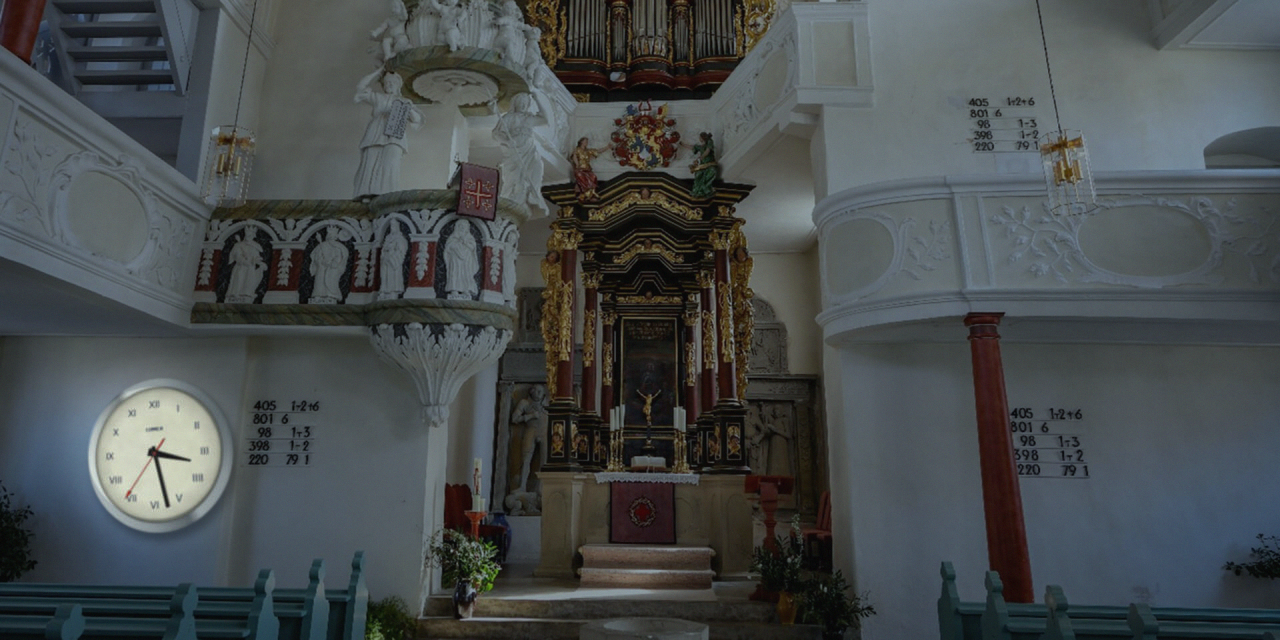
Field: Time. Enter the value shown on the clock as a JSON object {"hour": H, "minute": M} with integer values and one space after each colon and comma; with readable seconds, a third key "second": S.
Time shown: {"hour": 3, "minute": 27, "second": 36}
